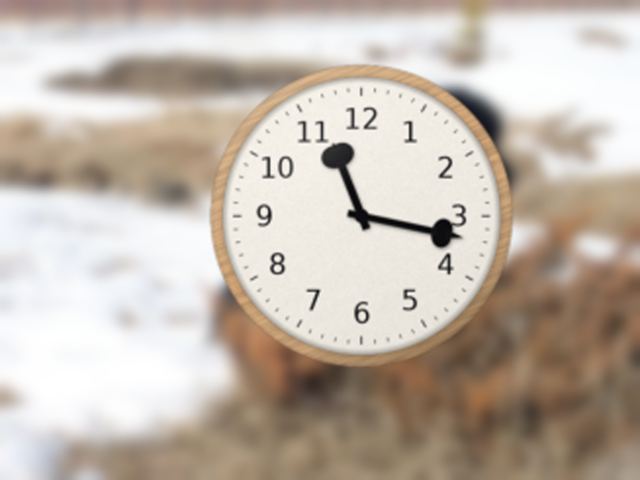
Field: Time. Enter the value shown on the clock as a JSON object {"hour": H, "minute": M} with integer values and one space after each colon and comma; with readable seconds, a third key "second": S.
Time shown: {"hour": 11, "minute": 17}
